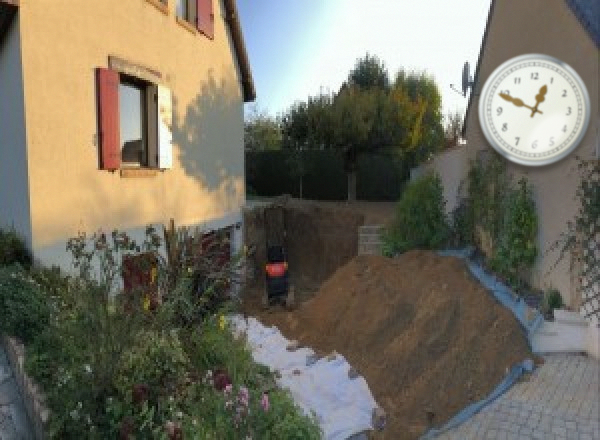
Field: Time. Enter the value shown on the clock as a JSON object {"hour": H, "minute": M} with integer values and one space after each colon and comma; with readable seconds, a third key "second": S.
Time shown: {"hour": 12, "minute": 49}
